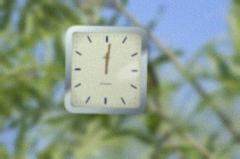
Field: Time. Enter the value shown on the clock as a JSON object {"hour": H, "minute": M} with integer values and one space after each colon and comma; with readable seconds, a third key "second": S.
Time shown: {"hour": 12, "minute": 1}
